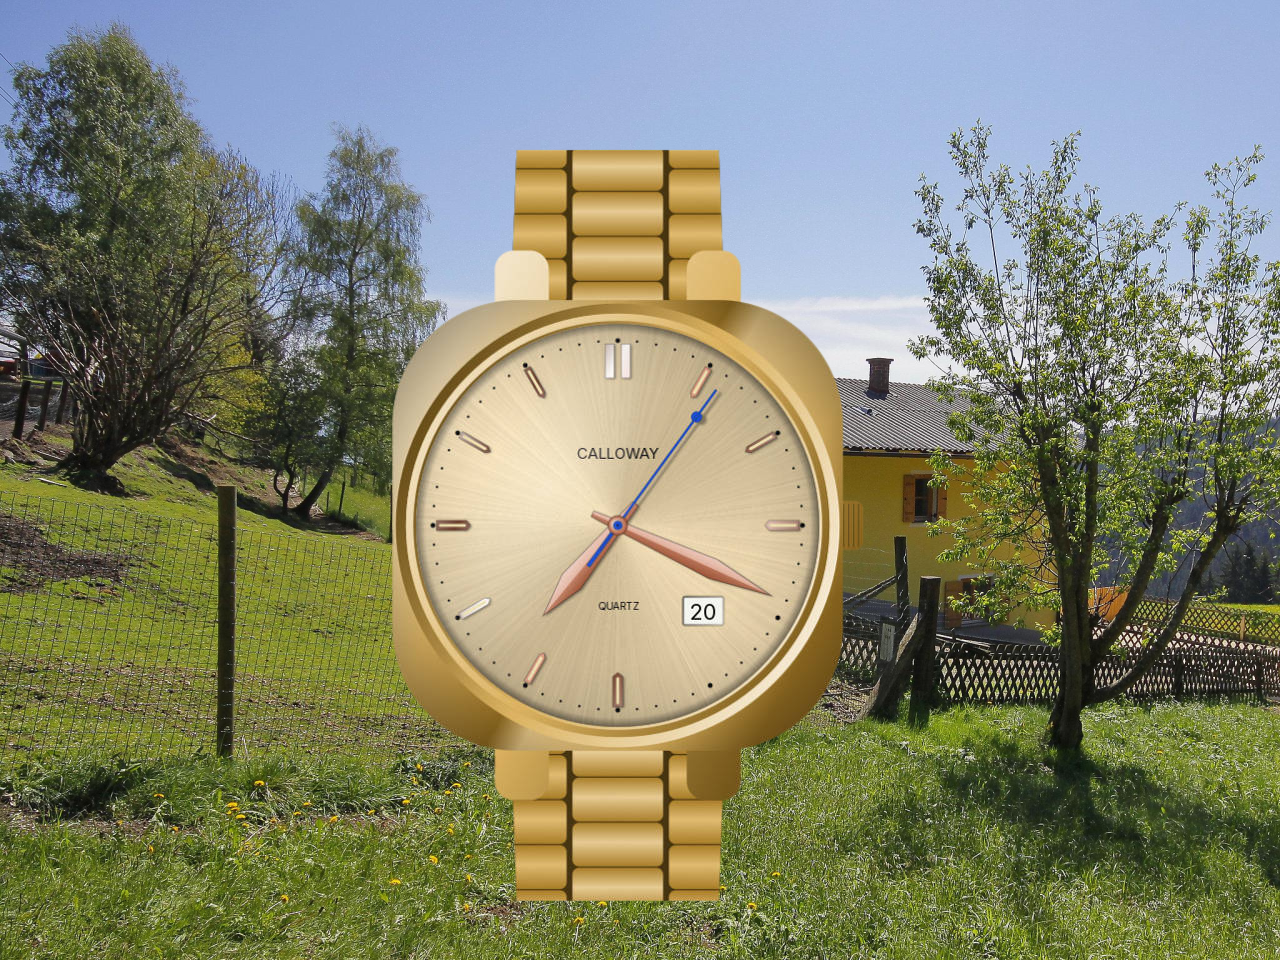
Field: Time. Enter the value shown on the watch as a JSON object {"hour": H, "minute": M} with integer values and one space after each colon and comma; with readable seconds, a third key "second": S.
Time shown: {"hour": 7, "minute": 19, "second": 6}
